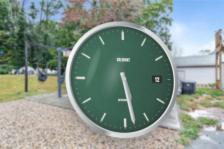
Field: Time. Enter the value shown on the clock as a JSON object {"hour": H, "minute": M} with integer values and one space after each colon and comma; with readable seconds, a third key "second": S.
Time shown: {"hour": 5, "minute": 28}
